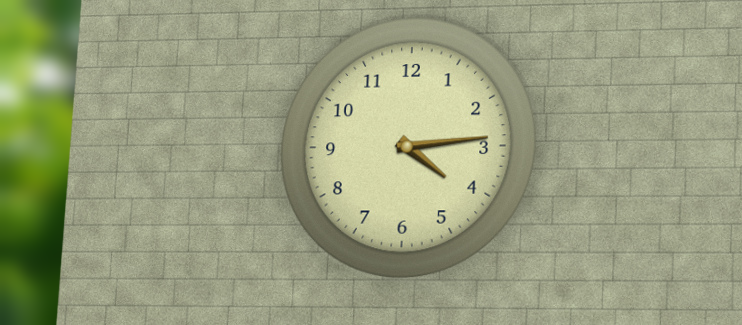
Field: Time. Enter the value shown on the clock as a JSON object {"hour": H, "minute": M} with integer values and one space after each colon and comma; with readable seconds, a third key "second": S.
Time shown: {"hour": 4, "minute": 14}
